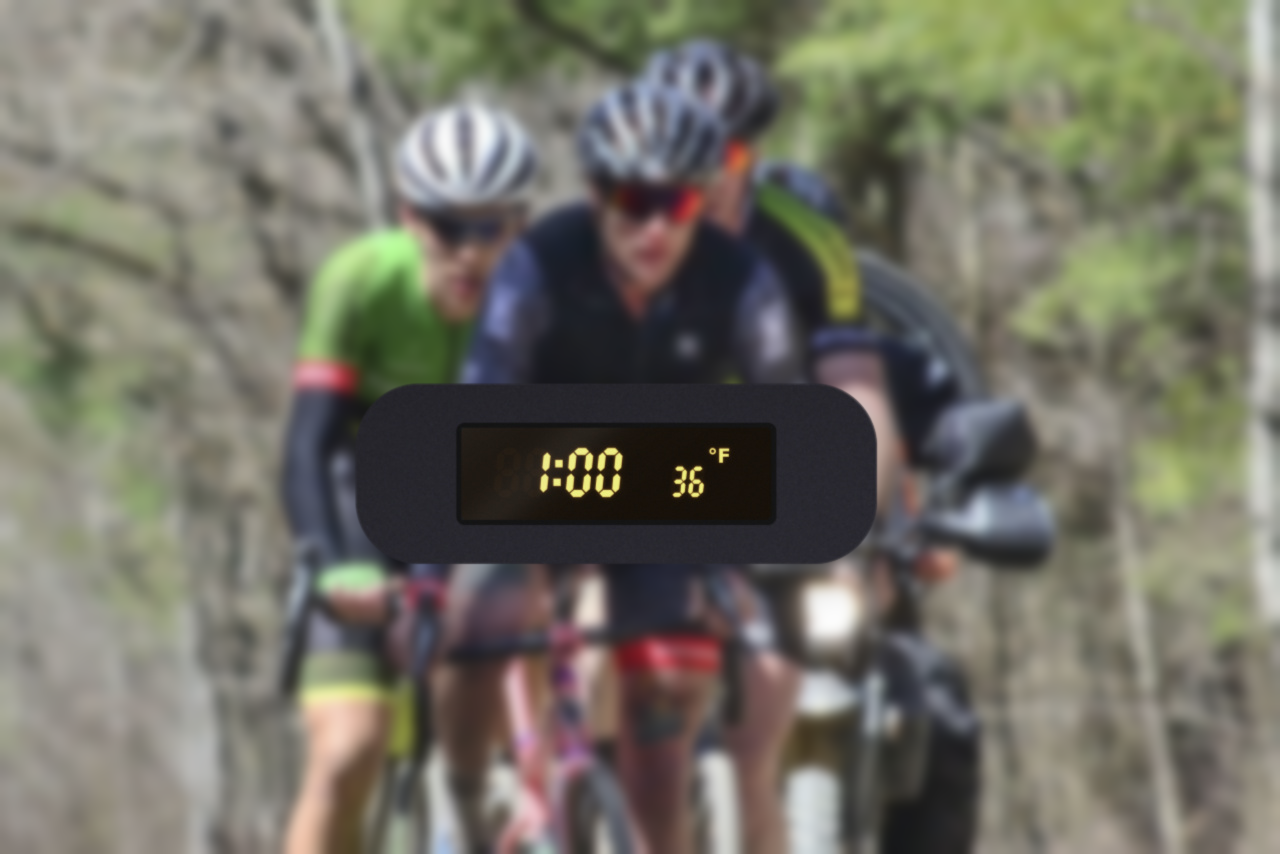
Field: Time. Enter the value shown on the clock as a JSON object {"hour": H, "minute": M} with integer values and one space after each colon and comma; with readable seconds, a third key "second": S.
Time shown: {"hour": 1, "minute": 0}
